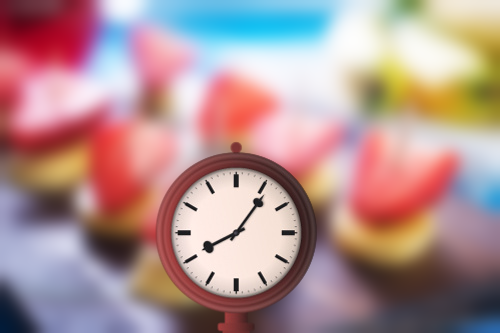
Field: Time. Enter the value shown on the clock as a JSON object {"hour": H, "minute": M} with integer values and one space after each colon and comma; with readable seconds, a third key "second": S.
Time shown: {"hour": 8, "minute": 6}
